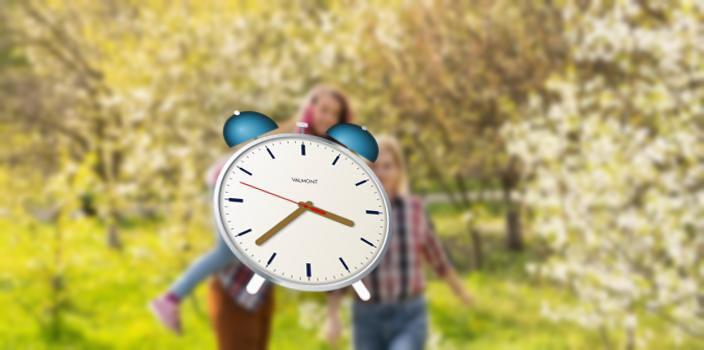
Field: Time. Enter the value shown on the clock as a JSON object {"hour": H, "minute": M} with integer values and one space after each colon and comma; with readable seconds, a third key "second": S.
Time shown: {"hour": 3, "minute": 37, "second": 48}
